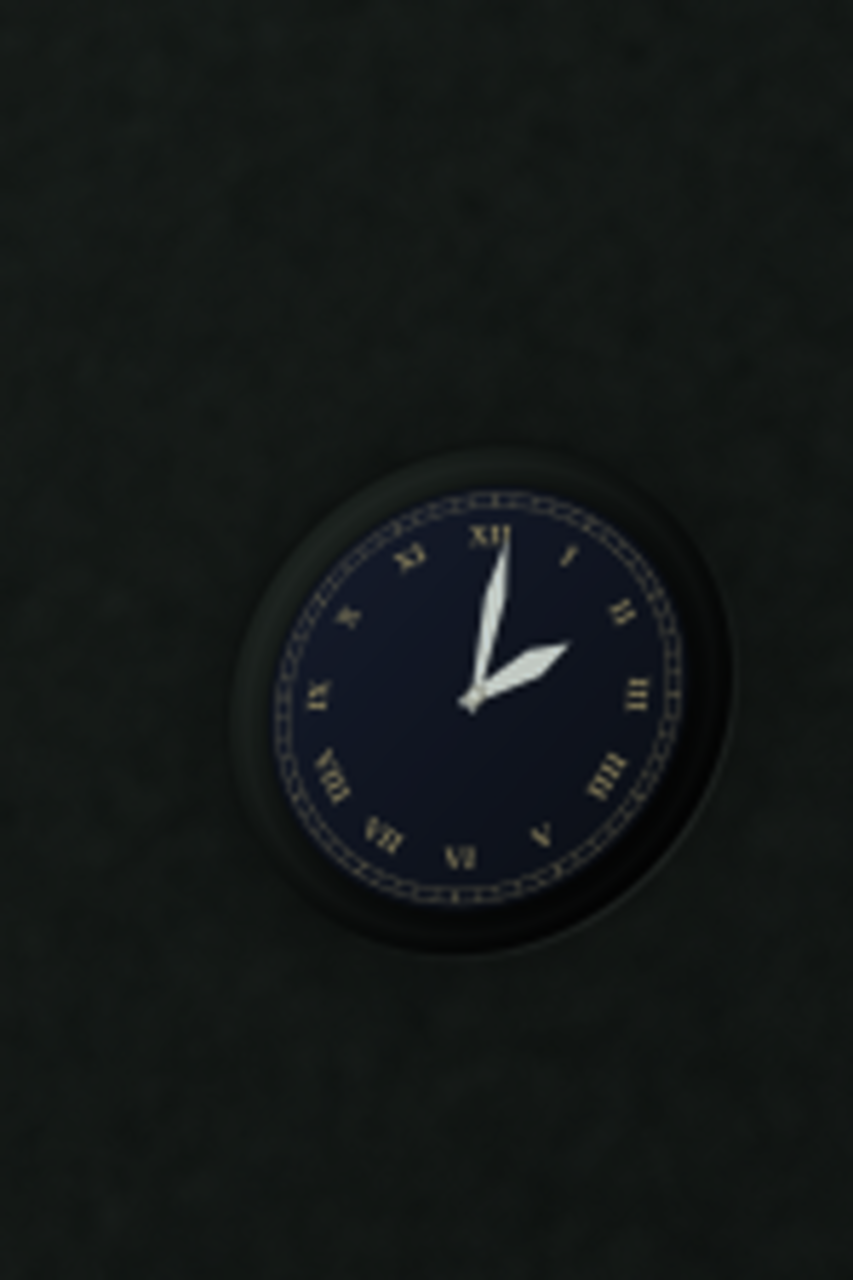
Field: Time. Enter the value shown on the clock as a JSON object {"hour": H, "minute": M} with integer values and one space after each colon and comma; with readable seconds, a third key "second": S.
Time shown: {"hour": 2, "minute": 1}
